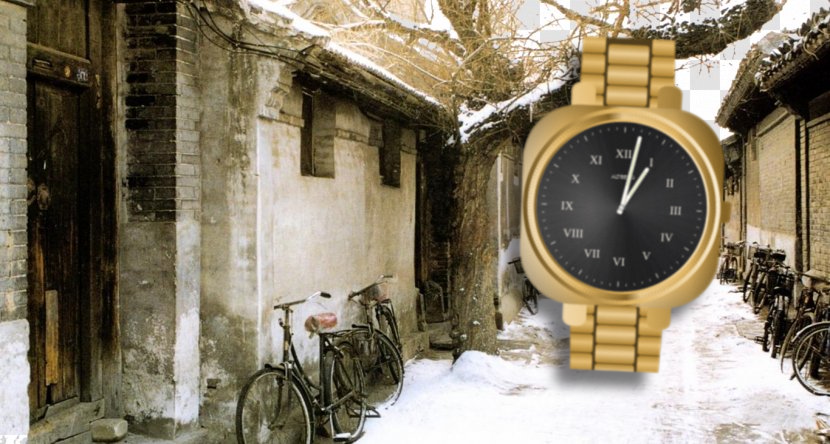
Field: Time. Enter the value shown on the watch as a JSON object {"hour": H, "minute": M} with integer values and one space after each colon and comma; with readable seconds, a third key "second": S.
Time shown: {"hour": 1, "minute": 2}
